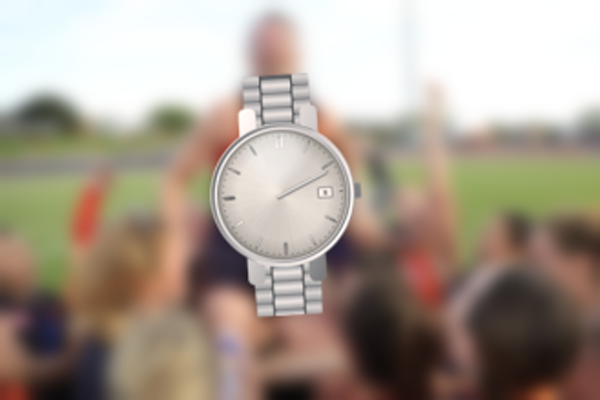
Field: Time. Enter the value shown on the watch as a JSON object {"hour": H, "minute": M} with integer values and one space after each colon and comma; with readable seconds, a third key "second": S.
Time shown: {"hour": 2, "minute": 11}
